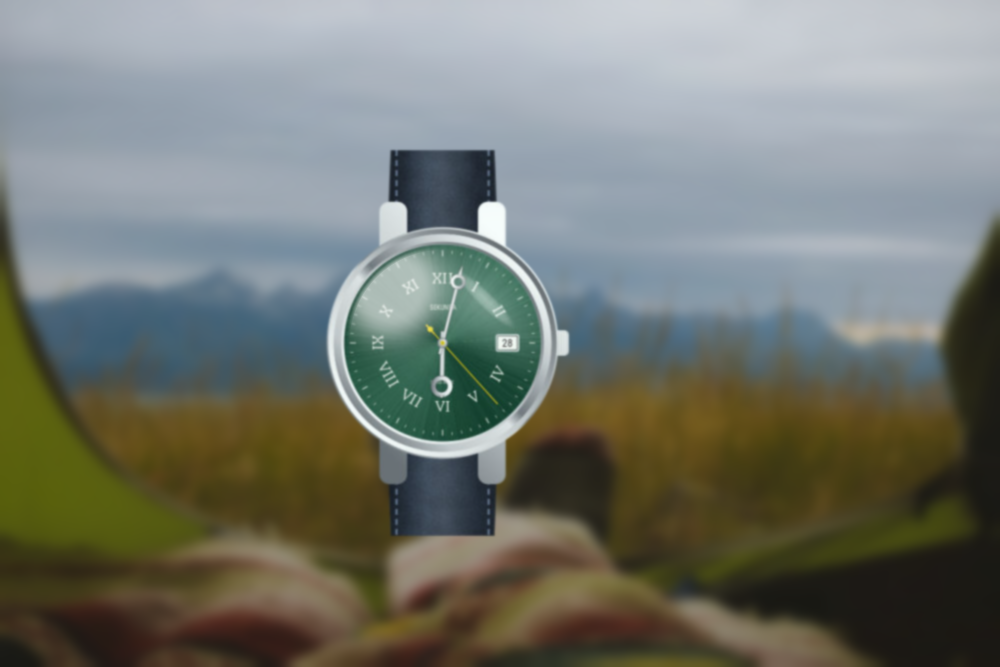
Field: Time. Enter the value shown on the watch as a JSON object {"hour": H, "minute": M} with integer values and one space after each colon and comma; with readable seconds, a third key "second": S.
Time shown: {"hour": 6, "minute": 2, "second": 23}
